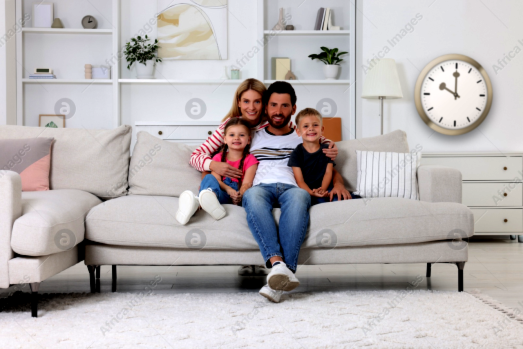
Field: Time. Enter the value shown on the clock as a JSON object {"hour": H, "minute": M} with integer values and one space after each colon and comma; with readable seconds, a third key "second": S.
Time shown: {"hour": 10, "minute": 0}
